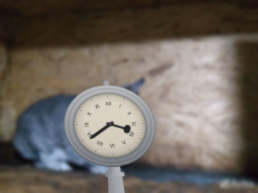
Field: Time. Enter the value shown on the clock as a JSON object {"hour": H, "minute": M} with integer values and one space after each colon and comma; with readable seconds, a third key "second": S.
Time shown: {"hour": 3, "minute": 39}
